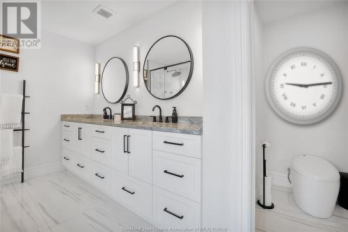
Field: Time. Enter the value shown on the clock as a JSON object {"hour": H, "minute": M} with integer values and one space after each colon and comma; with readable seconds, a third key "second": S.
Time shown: {"hour": 9, "minute": 14}
